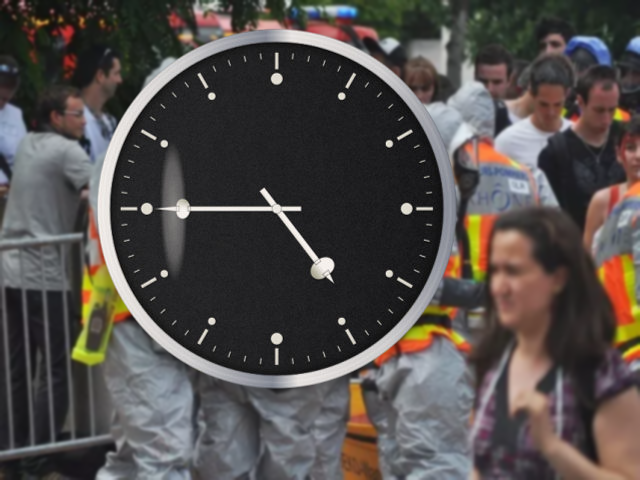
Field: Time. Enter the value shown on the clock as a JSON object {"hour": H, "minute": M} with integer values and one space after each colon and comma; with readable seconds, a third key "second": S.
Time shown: {"hour": 4, "minute": 45}
